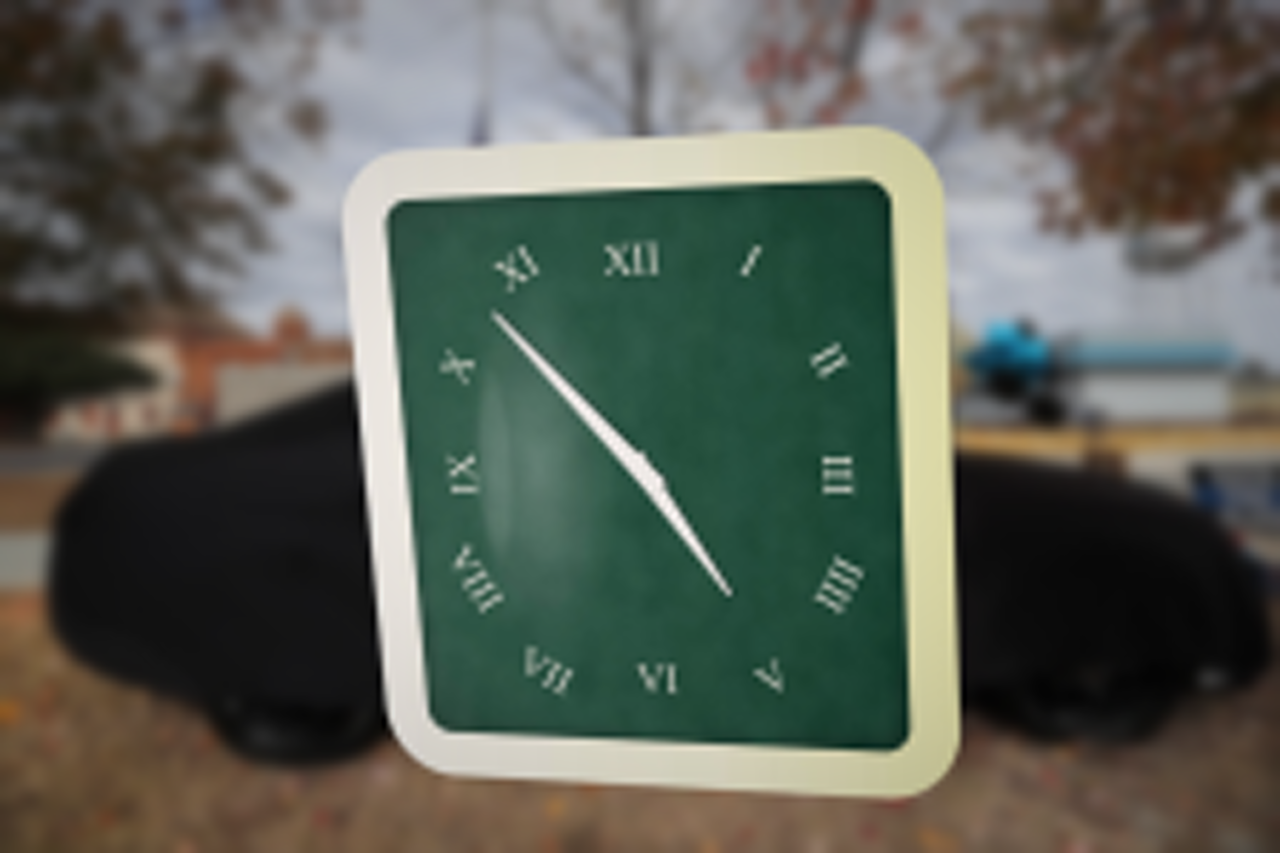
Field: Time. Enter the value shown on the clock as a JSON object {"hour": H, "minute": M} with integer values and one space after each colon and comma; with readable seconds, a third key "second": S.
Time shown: {"hour": 4, "minute": 53}
